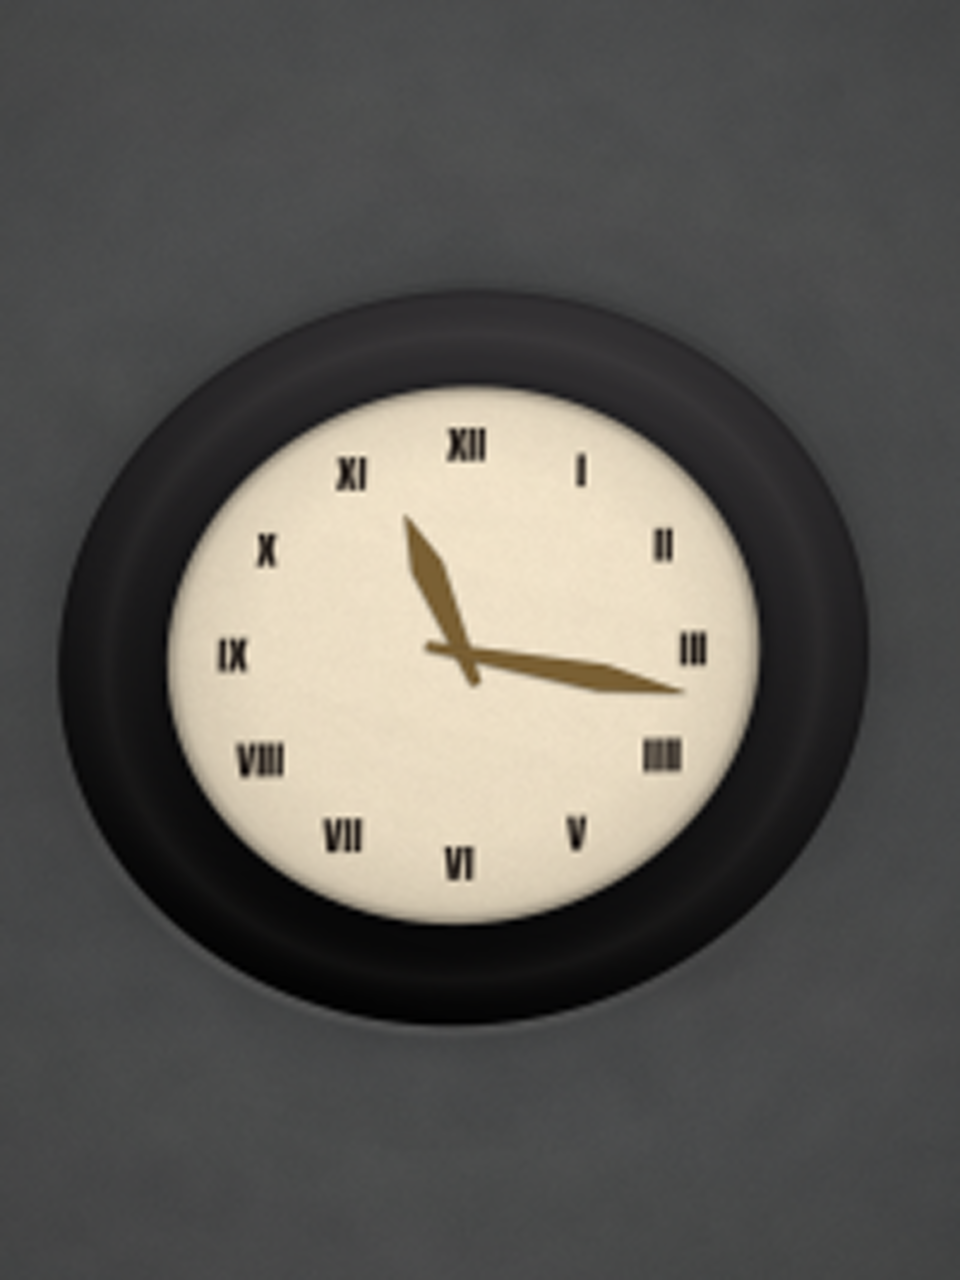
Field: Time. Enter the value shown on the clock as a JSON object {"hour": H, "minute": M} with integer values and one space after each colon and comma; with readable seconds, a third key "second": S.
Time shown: {"hour": 11, "minute": 17}
